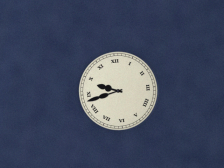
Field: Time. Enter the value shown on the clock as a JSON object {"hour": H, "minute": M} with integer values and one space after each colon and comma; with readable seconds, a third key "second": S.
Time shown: {"hour": 9, "minute": 43}
